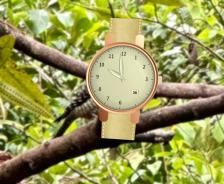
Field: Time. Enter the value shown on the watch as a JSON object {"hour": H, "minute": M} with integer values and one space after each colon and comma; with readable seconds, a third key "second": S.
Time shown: {"hour": 9, "minute": 59}
